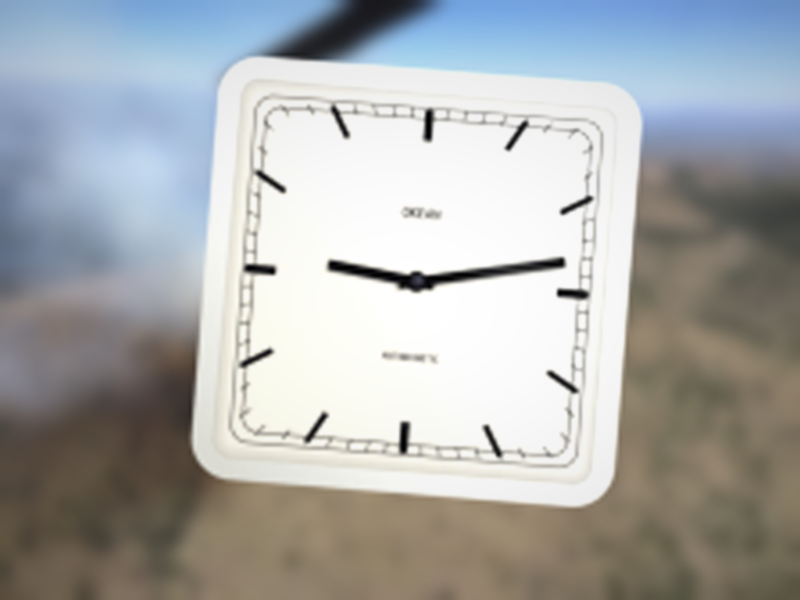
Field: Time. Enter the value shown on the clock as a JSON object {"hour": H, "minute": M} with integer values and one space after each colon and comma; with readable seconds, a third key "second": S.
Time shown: {"hour": 9, "minute": 13}
